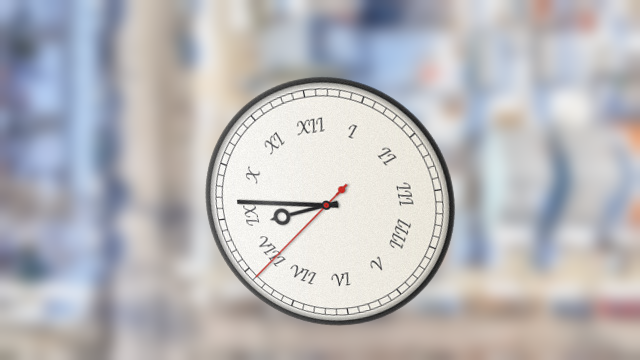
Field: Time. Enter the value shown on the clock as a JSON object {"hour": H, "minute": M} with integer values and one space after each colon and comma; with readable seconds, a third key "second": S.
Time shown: {"hour": 8, "minute": 46, "second": 39}
